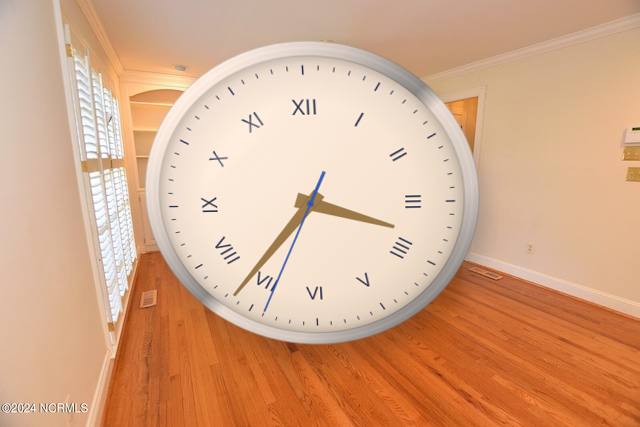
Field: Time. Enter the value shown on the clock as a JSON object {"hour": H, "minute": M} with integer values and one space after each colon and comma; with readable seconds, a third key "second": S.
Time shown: {"hour": 3, "minute": 36, "second": 34}
